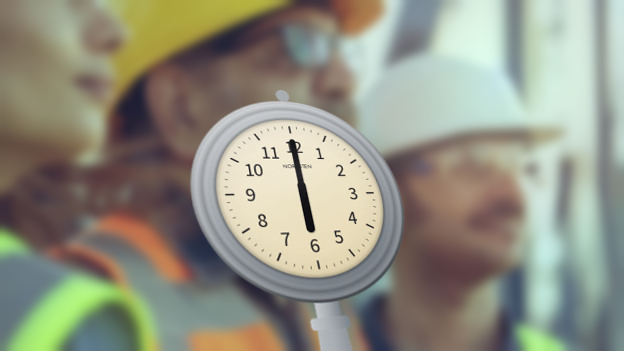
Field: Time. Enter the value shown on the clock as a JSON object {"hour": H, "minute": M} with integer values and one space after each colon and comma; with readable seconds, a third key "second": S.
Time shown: {"hour": 6, "minute": 0}
